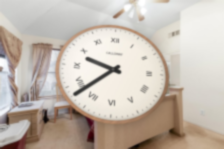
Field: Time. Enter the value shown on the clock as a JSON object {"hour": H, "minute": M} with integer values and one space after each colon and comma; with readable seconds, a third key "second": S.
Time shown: {"hour": 9, "minute": 38}
